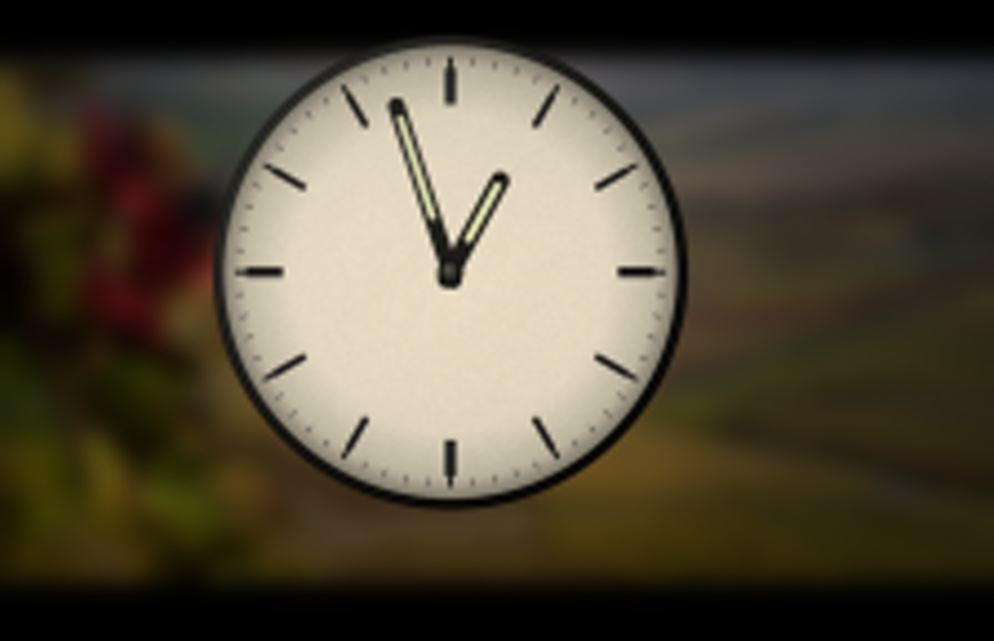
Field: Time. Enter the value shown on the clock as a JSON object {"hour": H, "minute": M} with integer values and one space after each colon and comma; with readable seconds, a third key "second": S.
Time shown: {"hour": 12, "minute": 57}
